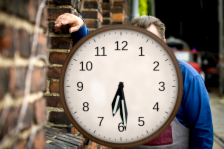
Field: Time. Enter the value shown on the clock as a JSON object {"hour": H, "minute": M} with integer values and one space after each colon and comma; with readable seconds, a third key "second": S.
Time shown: {"hour": 6, "minute": 29}
